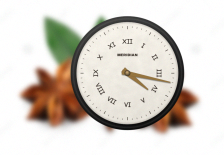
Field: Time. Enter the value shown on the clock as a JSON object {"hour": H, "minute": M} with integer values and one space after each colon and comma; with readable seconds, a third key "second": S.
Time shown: {"hour": 4, "minute": 17}
